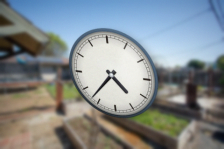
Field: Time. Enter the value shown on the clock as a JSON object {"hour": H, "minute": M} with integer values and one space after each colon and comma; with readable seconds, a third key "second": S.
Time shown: {"hour": 4, "minute": 37}
